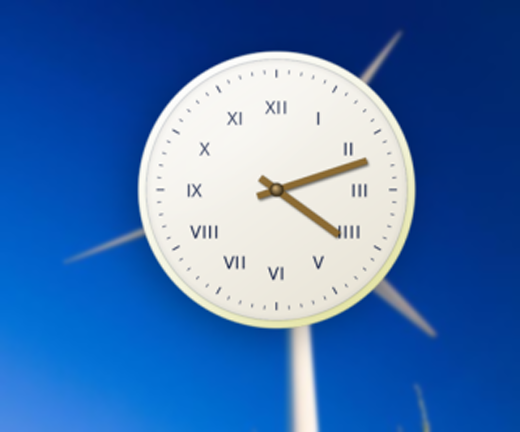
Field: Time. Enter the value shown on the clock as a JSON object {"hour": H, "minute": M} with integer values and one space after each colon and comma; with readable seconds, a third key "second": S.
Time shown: {"hour": 4, "minute": 12}
